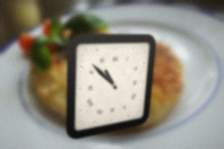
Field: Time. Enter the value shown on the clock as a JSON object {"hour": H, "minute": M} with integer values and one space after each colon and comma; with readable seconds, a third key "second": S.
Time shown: {"hour": 10, "minute": 52}
